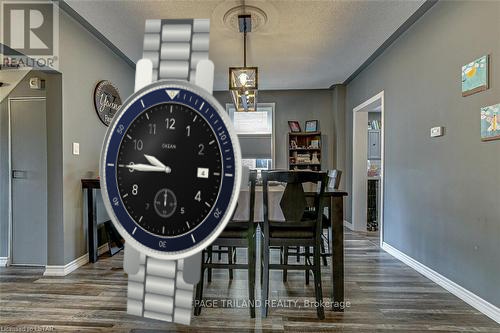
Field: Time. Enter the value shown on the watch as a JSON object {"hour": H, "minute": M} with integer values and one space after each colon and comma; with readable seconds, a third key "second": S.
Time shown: {"hour": 9, "minute": 45}
